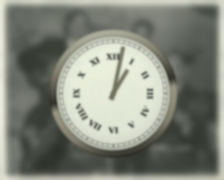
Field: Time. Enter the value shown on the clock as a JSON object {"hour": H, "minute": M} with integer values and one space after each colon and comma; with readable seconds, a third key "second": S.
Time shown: {"hour": 1, "minute": 2}
